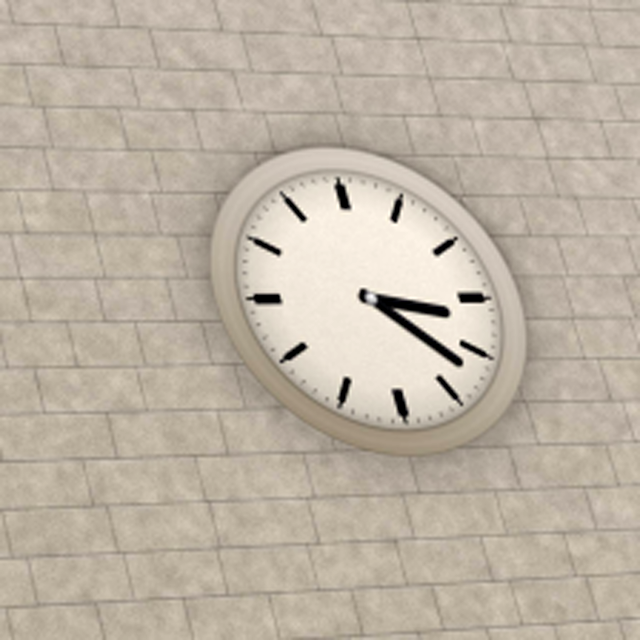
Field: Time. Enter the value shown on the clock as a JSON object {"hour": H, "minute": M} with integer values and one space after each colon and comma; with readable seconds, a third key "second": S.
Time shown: {"hour": 3, "minute": 22}
